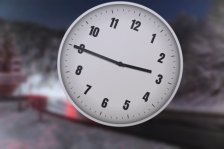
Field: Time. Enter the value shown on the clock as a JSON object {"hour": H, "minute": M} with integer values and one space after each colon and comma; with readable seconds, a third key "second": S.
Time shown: {"hour": 2, "minute": 45}
